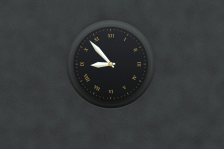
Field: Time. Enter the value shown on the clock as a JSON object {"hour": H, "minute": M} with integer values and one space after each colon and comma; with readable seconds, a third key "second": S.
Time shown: {"hour": 8, "minute": 53}
